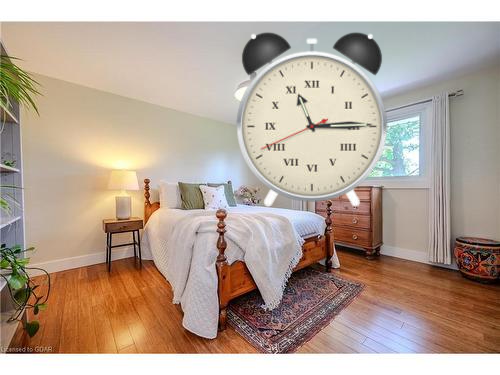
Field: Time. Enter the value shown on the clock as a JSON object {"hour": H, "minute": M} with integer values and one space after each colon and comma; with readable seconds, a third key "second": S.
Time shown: {"hour": 11, "minute": 14, "second": 41}
